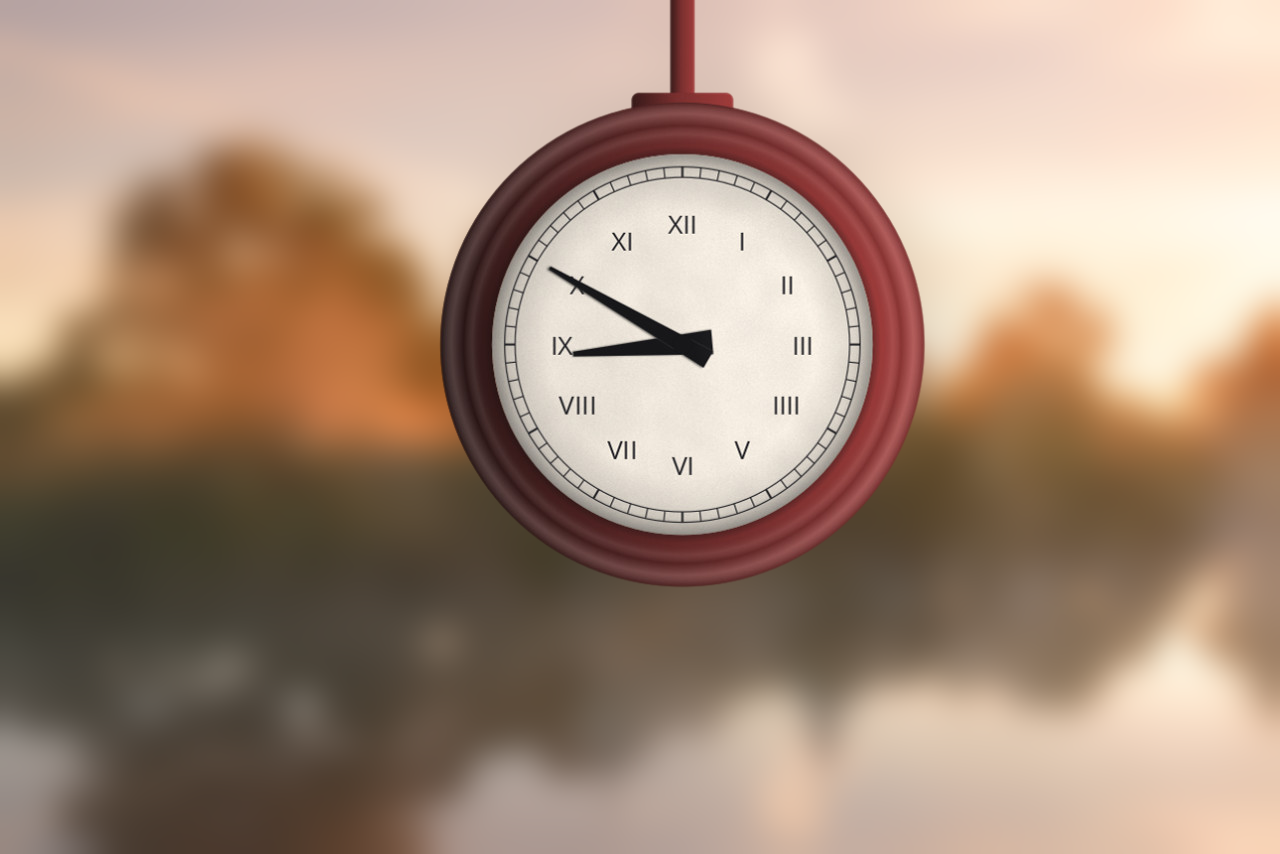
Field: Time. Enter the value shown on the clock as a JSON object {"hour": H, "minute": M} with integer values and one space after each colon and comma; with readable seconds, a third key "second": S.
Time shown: {"hour": 8, "minute": 50}
